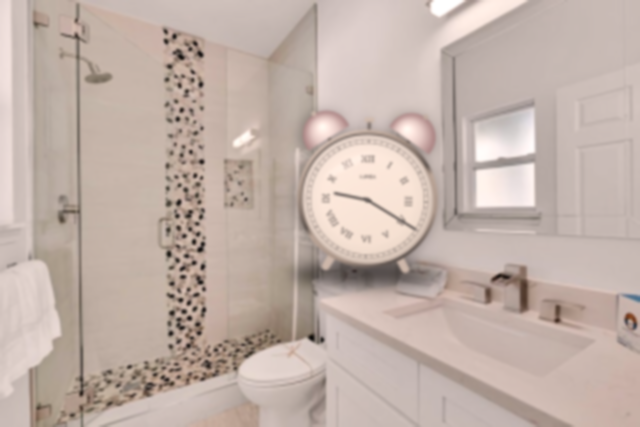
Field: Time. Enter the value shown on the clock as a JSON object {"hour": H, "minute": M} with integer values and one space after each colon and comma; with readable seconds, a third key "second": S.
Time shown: {"hour": 9, "minute": 20}
